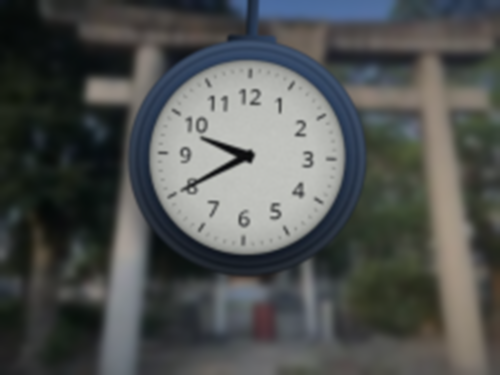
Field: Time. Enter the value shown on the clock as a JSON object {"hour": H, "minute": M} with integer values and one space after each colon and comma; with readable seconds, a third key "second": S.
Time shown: {"hour": 9, "minute": 40}
